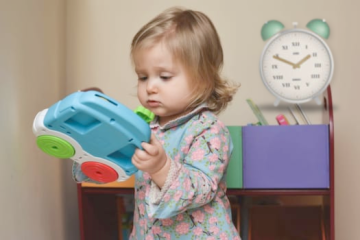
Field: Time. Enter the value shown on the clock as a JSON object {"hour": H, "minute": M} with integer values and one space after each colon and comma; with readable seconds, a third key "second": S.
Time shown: {"hour": 1, "minute": 49}
